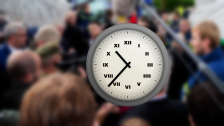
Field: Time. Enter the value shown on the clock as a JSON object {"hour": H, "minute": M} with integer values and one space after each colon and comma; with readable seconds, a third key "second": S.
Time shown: {"hour": 10, "minute": 37}
